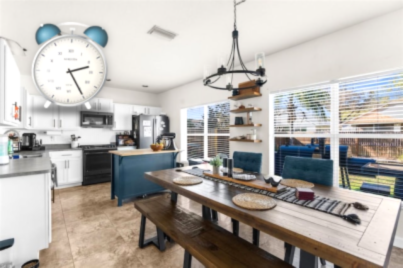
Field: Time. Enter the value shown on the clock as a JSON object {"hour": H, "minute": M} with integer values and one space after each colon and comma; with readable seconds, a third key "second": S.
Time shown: {"hour": 2, "minute": 25}
